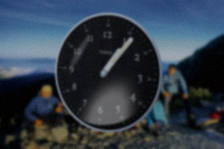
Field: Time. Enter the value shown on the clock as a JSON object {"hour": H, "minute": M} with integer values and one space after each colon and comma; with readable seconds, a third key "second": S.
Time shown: {"hour": 1, "minute": 6}
